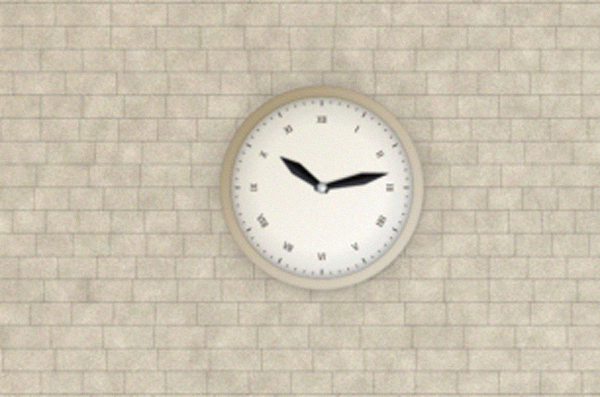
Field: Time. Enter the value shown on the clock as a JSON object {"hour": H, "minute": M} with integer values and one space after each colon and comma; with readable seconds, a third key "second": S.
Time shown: {"hour": 10, "minute": 13}
